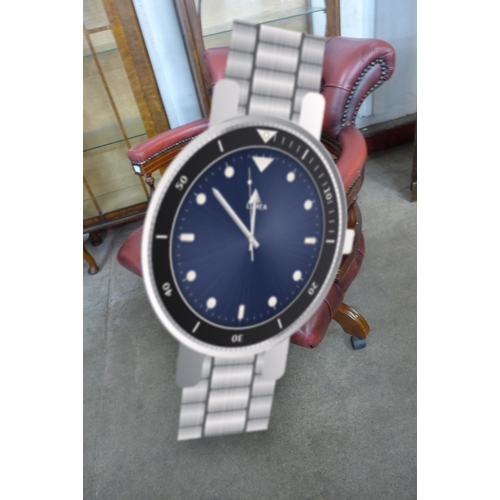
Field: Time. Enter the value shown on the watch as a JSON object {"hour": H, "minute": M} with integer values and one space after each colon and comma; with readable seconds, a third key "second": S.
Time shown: {"hour": 11, "minute": 51, "second": 58}
